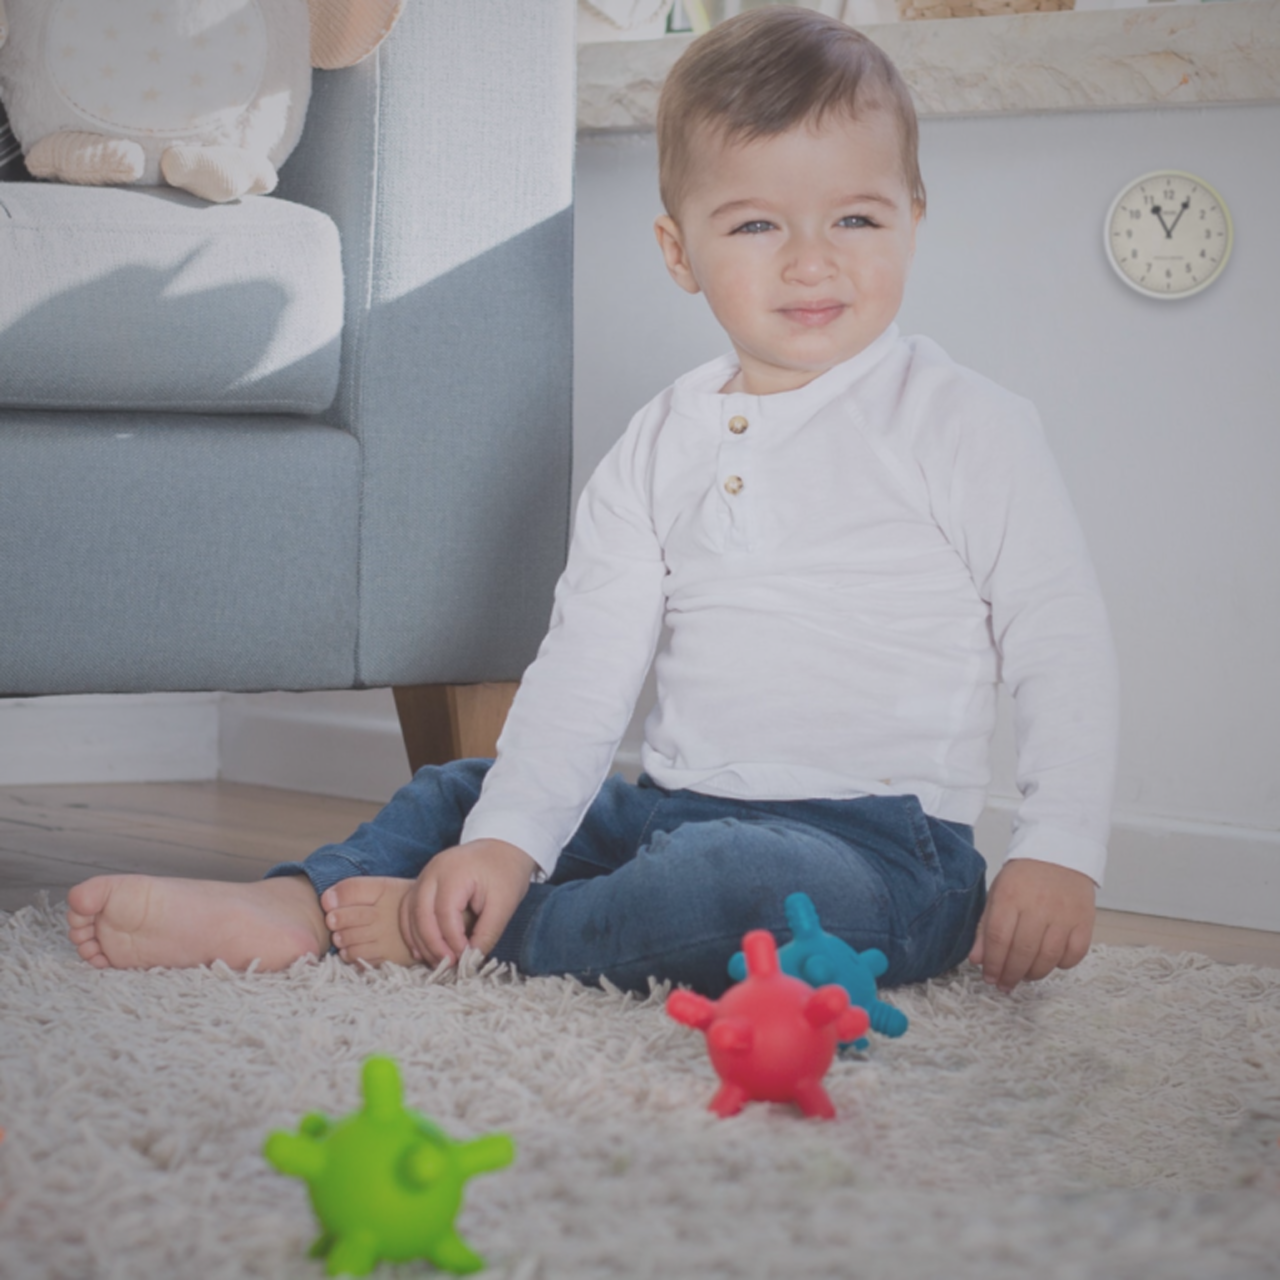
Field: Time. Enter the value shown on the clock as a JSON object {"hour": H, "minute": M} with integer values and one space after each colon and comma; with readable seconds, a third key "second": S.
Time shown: {"hour": 11, "minute": 5}
